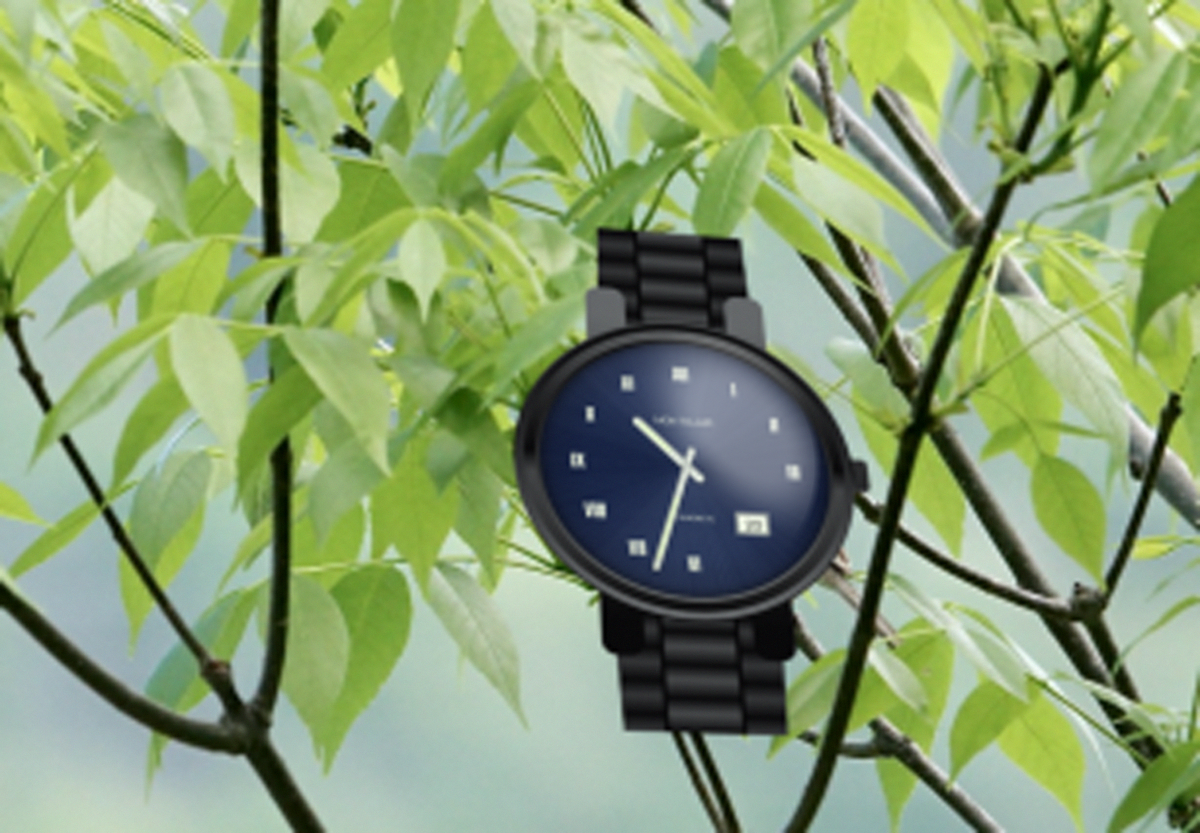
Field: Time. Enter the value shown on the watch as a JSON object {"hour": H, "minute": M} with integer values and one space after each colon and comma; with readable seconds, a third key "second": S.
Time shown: {"hour": 10, "minute": 33}
